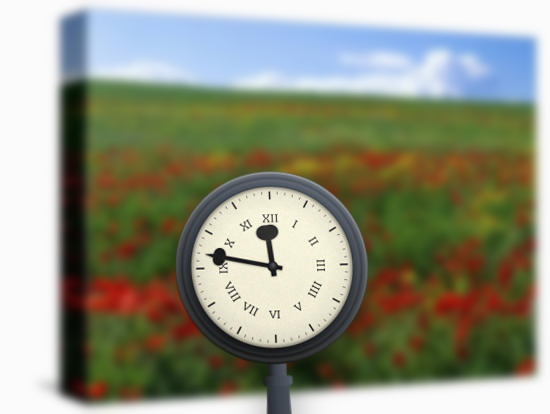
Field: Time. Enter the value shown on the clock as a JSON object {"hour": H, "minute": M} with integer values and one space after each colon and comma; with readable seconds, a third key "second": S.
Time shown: {"hour": 11, "minute": 47}
